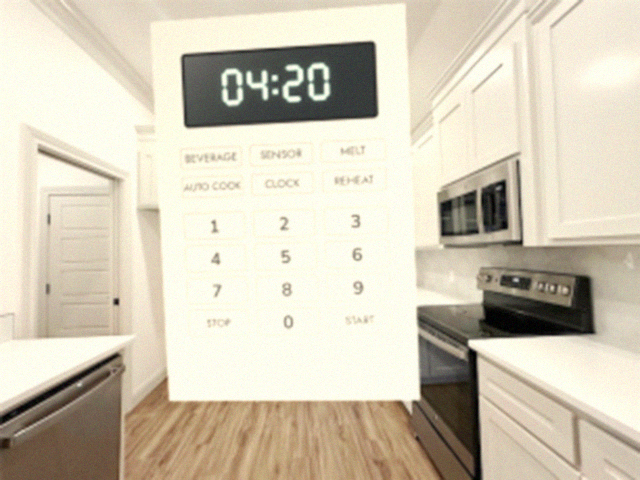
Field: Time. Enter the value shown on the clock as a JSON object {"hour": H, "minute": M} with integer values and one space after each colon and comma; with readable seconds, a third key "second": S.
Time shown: {"hour": 4, "minute": 20}
